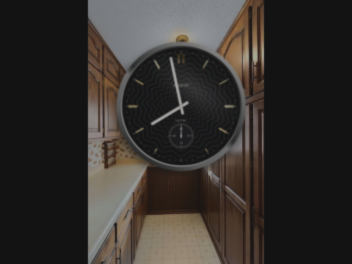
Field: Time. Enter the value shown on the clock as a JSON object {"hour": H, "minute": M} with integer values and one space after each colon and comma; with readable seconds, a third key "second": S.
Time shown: {"hour": 7, "minute": 58}
